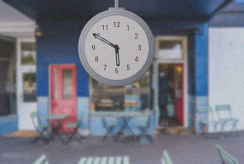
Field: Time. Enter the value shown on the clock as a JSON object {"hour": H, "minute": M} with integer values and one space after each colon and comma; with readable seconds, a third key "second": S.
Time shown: {"hour": 5, "minute": 50}
